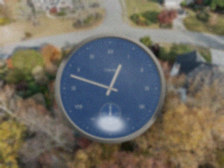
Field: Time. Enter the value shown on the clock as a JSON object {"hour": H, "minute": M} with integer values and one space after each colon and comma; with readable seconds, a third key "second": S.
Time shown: {"hour": 12, "minute": 48}
